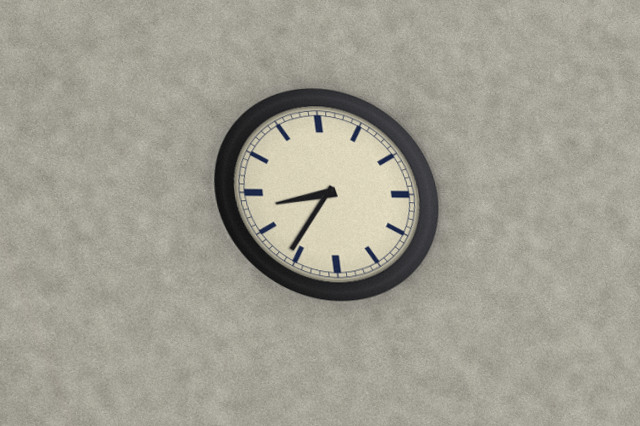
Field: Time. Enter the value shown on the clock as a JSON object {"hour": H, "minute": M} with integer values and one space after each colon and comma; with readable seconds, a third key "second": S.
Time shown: {"hour": 8, "minute": 36}
